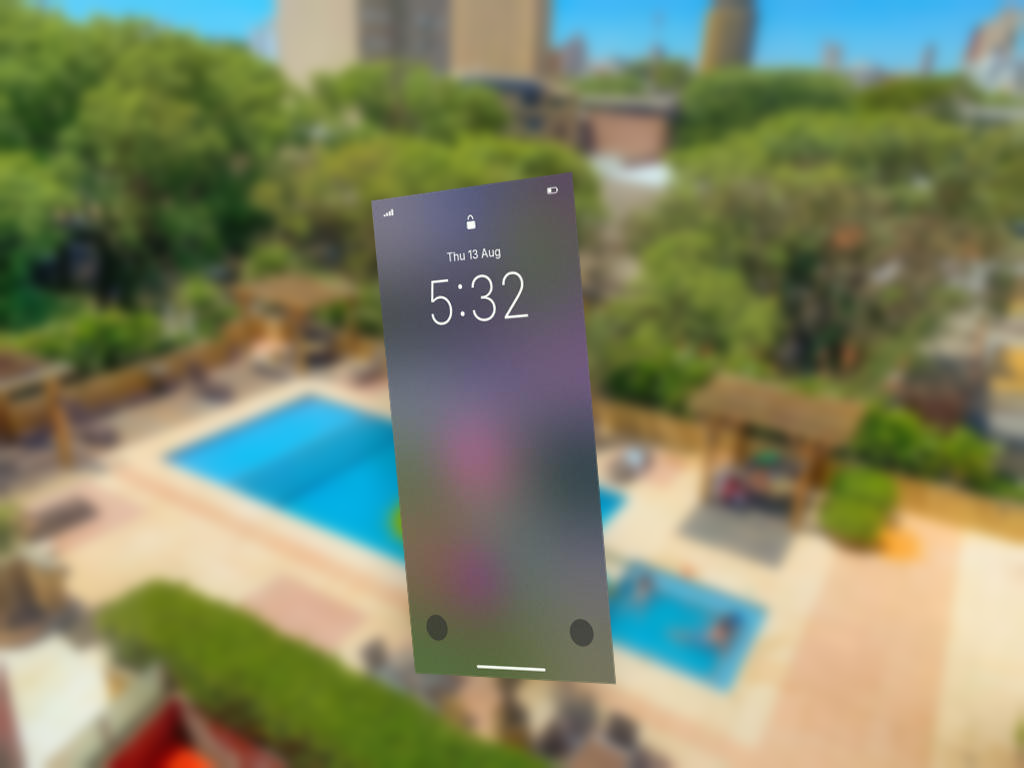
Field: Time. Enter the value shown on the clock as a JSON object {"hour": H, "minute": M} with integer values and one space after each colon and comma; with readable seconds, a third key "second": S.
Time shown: {"hour": 5, "minute": 32}
